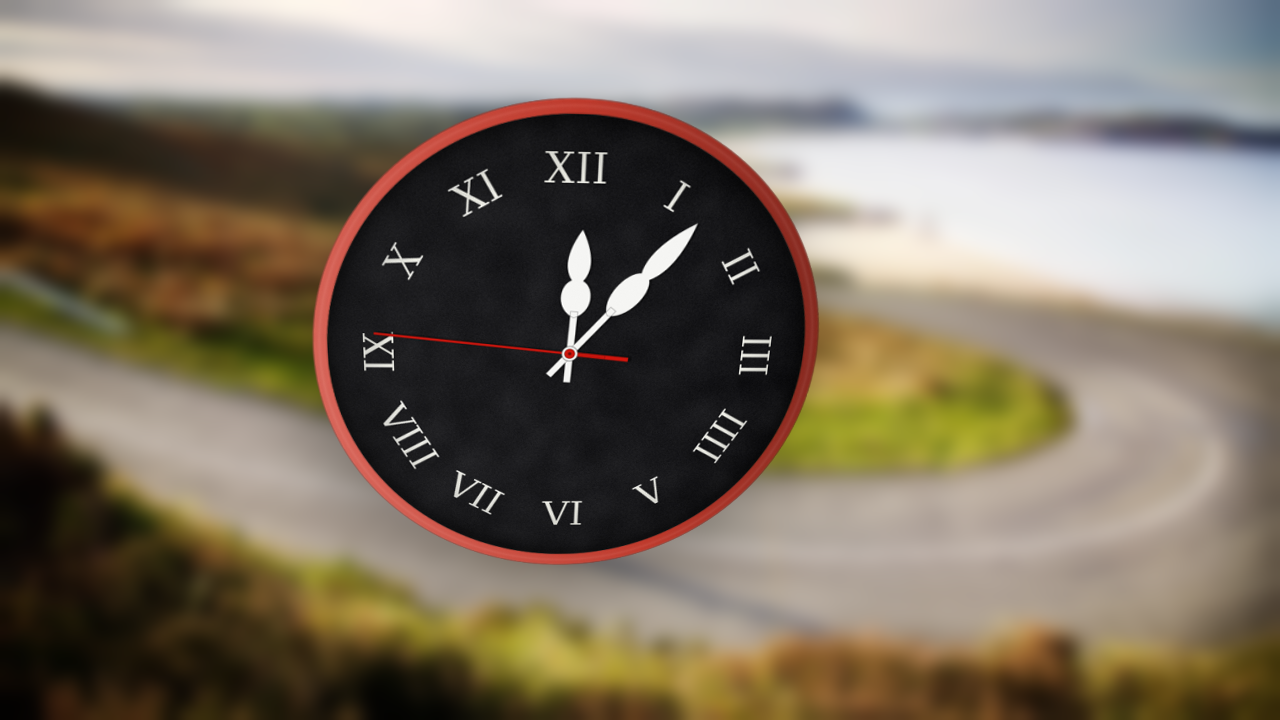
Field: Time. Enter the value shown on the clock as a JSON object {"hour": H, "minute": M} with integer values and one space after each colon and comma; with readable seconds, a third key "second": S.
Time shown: {"hour": 12, "minute": 6, "second": 46}
